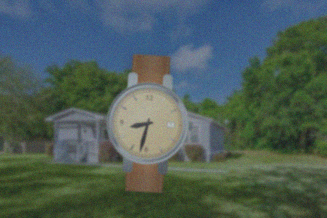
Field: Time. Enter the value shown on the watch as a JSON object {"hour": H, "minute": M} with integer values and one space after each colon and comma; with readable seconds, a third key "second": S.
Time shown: {"hour": 8, "minute": 32}
